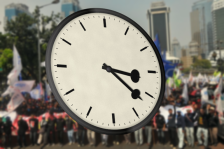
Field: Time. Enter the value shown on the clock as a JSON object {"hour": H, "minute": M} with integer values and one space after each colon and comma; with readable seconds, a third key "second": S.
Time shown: {"hour": 3, "minute": 22}
